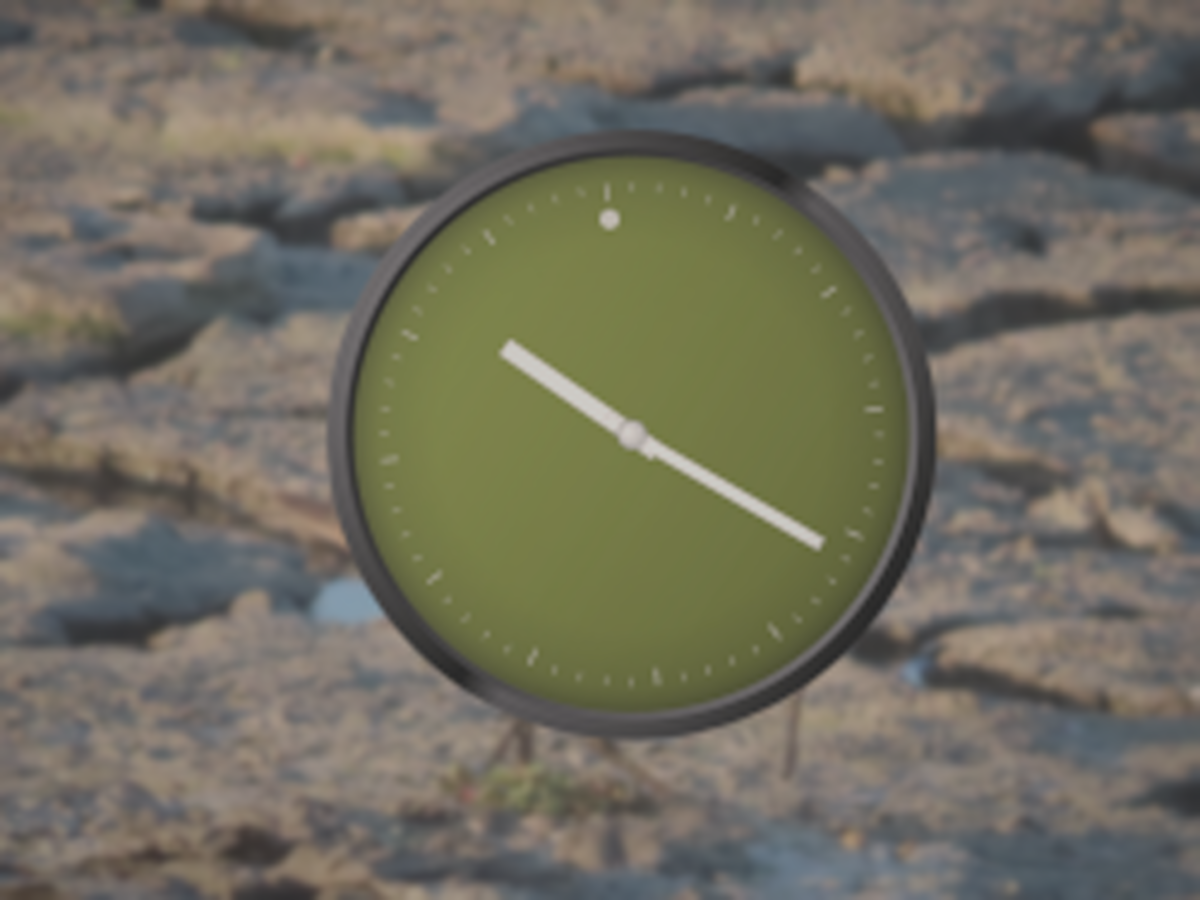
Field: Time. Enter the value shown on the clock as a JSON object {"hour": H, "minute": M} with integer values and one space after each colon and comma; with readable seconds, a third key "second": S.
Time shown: {"hour": 10, "minute": 21}
